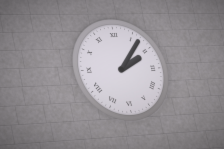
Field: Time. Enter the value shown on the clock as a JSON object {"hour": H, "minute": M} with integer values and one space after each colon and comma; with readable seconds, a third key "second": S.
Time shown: {"hour": 2, "minute": 7}
